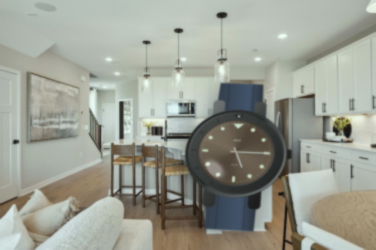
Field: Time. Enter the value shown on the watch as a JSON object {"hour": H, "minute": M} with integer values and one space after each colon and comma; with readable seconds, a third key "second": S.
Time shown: {"hour": 5, "minute": 15}
